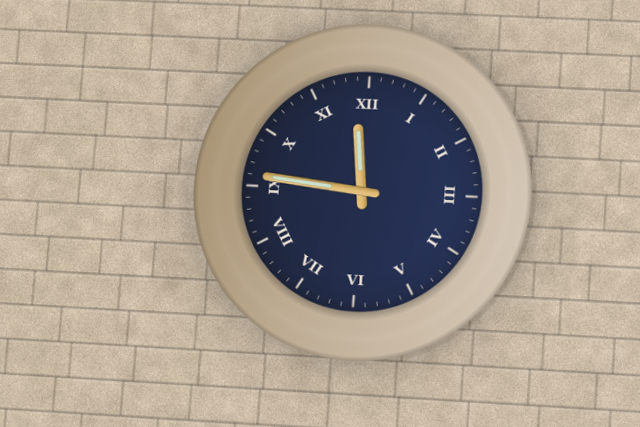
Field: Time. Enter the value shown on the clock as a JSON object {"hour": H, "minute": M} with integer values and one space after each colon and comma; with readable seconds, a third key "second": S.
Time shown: {"hour": 11, "minute": 46}
